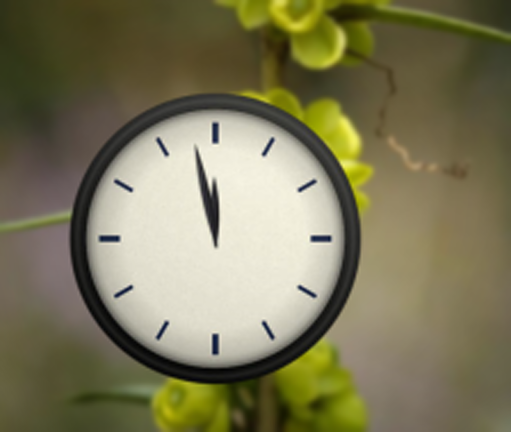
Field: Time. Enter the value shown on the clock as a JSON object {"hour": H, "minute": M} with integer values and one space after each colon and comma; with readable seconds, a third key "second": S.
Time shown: {"hour": 11, "minute": 58}
